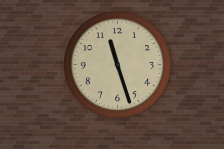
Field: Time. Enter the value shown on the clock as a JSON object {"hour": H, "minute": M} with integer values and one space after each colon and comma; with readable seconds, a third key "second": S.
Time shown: {"hour": 11, "minute": 27}
